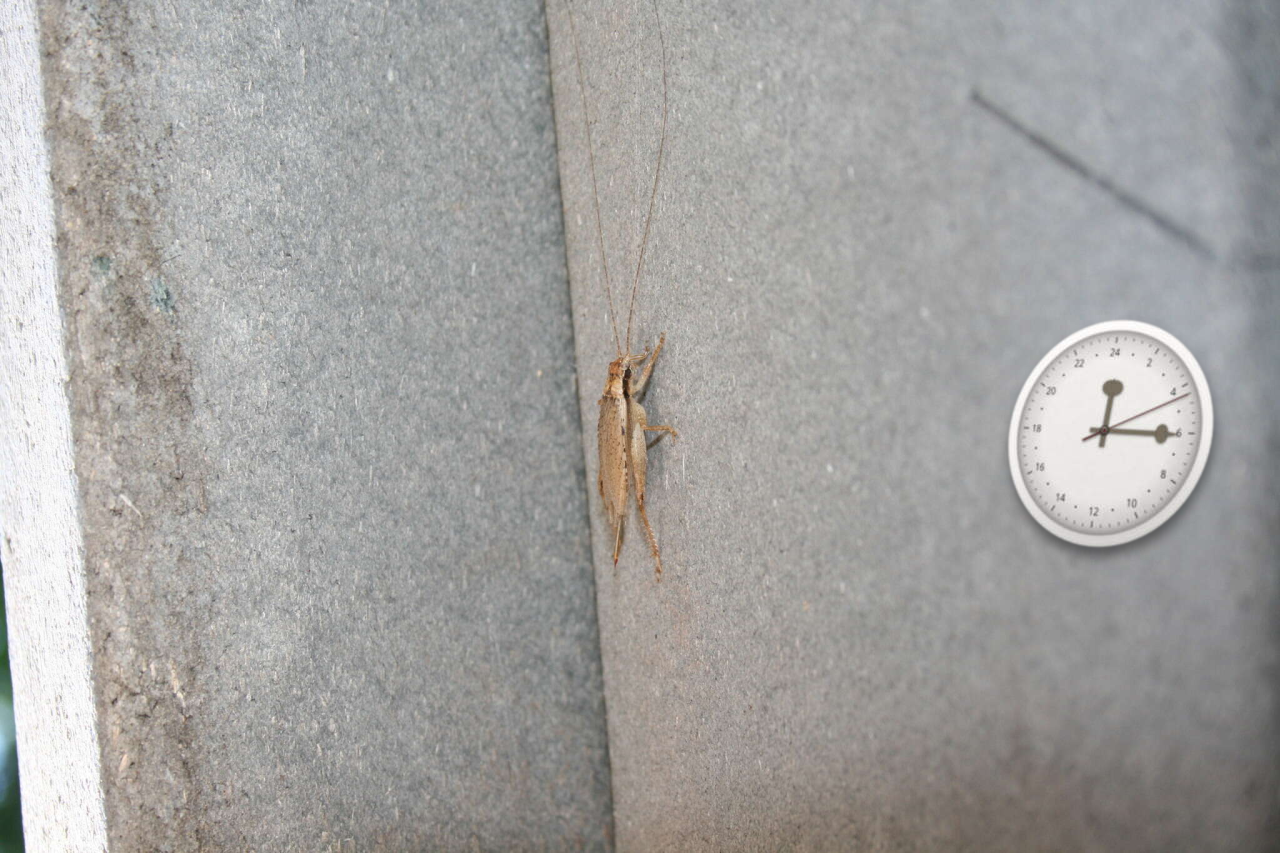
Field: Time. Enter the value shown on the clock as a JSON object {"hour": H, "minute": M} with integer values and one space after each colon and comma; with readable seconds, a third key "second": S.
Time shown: {"hour": 0, "minute": 15, "second": 11}
